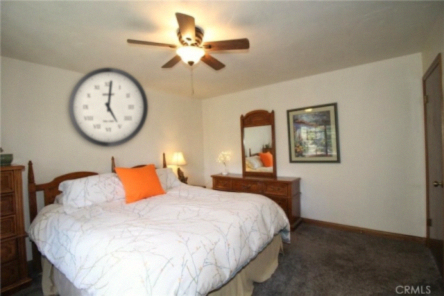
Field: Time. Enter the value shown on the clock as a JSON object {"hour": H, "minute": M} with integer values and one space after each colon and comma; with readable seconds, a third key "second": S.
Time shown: {"hour": 5, "minute": 1}
